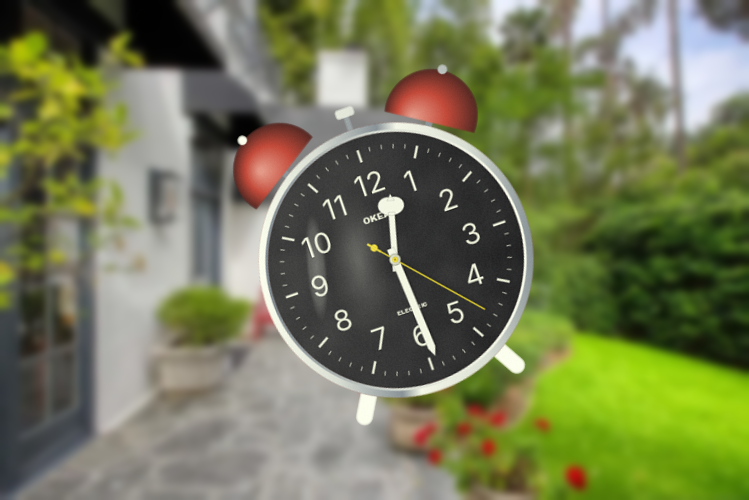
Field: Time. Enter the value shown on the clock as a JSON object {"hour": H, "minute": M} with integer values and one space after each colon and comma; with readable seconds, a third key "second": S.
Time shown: {"hour": 12, "minute": 29, "second": 23}
